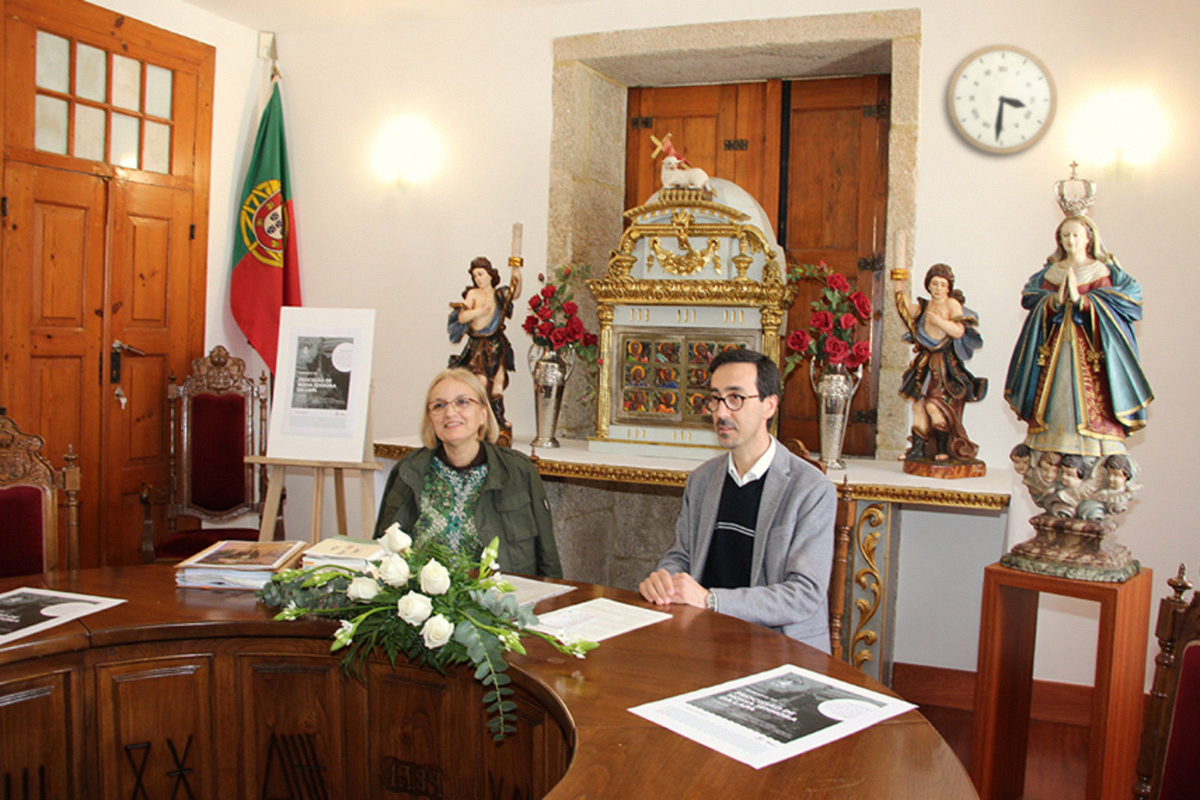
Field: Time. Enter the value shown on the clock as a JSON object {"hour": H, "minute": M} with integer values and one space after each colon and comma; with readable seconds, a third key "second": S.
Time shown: {"hour": 3, "minute": 31}
